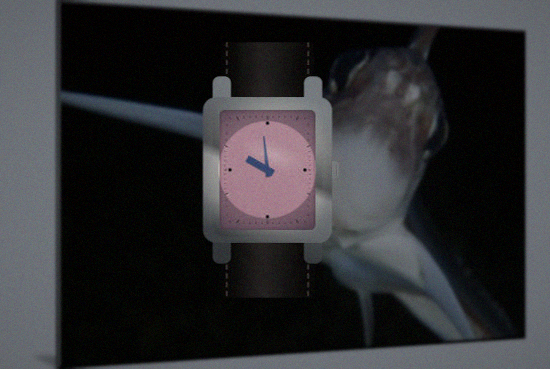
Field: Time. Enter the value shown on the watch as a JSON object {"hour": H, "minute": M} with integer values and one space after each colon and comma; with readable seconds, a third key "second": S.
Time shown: {"hour": 9, "minute": 59}
